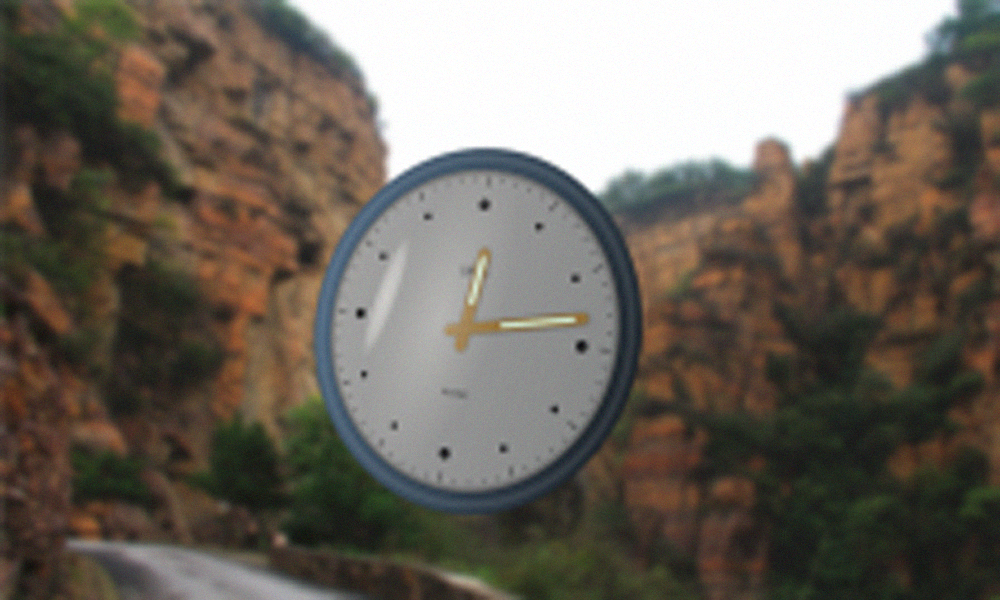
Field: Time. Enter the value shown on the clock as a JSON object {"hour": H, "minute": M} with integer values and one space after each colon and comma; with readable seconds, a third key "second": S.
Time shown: {"hour": 12, "minute": 13}
